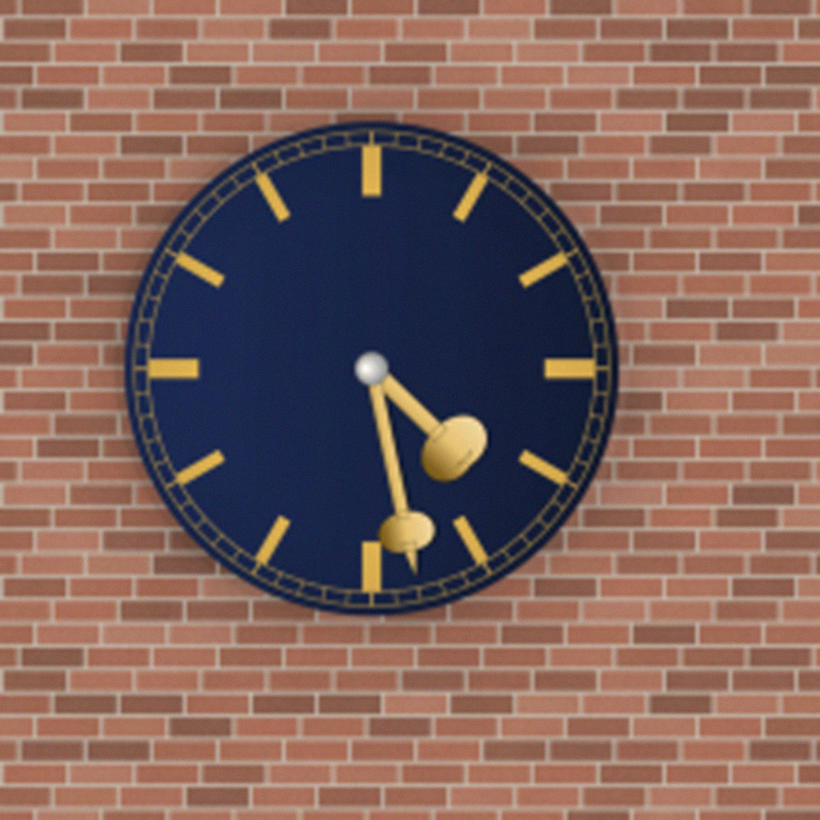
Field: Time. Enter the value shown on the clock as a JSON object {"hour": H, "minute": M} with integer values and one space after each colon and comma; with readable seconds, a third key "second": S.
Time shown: {"hour": 4, "minute": 28}
